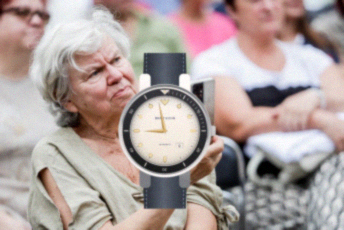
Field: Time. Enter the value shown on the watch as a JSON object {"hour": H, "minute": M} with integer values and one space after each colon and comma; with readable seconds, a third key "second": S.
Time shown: {"hour": 8, "minute": 58}
